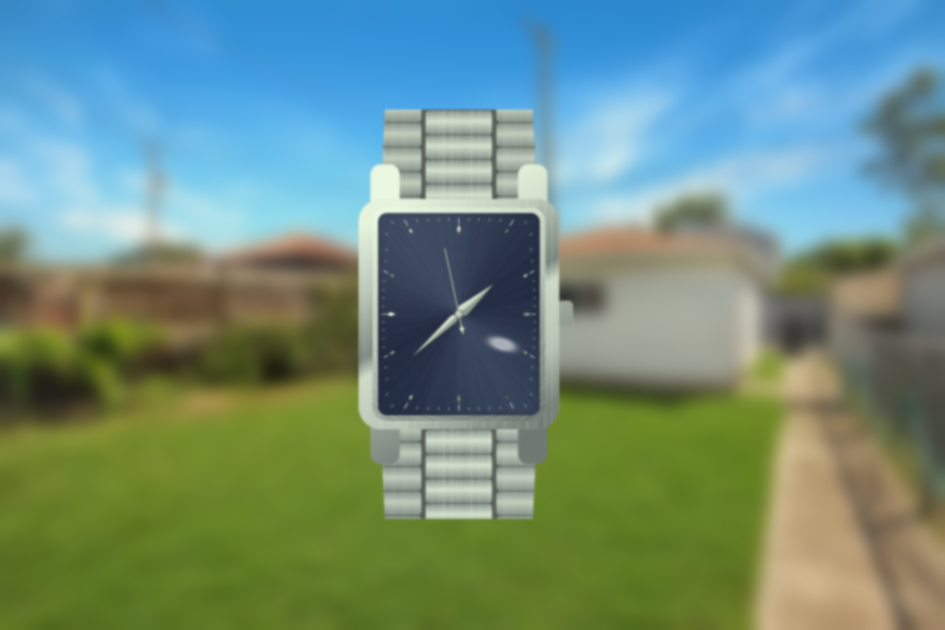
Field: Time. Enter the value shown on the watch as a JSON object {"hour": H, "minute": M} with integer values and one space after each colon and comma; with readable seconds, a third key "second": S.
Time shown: {"hour": 1, "minute": 37, "second": 58}
